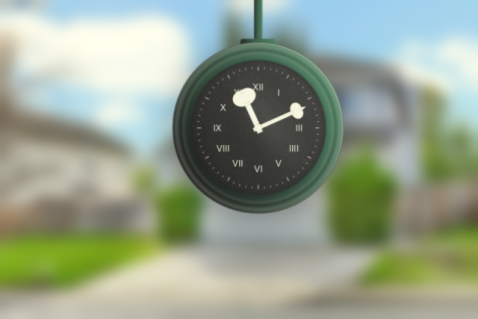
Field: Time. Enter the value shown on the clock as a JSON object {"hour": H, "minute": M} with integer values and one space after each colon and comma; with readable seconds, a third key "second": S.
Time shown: {"hour": 11, "minute": 11}
